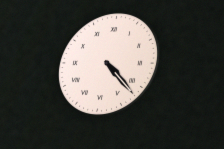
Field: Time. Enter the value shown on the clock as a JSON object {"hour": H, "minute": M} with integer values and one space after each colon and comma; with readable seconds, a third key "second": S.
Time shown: {"hour": 4, "minute": 22}
